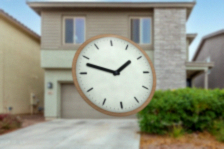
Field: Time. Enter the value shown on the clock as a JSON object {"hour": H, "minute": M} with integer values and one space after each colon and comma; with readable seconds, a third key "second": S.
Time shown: {"hour": 1, "minute": 48}
